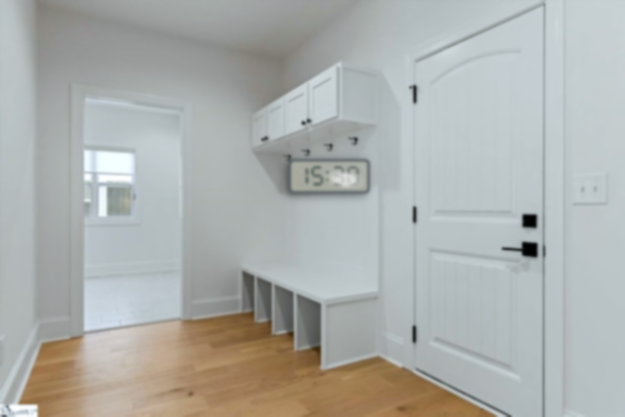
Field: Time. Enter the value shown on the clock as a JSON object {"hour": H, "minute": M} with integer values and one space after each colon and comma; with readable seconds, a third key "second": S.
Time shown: {"hour": 15, "minute": 30}
